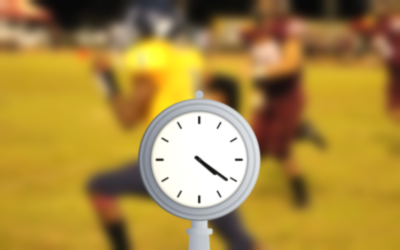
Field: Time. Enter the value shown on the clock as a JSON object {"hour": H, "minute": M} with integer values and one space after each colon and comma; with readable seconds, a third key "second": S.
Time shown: {"hour": 4, "minute": 21}
